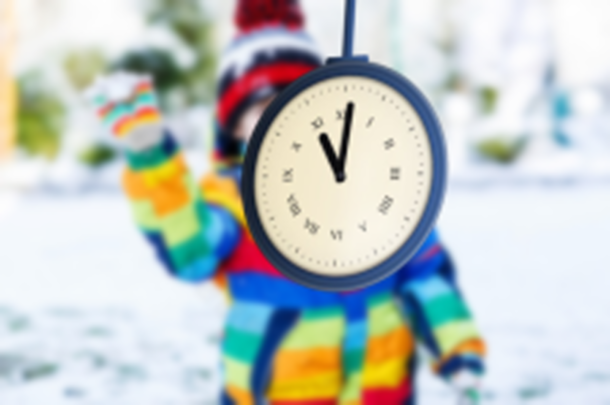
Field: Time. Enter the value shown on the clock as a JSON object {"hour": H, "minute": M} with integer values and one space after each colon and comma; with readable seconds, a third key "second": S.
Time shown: {"hour": 11, "minute": 1}
